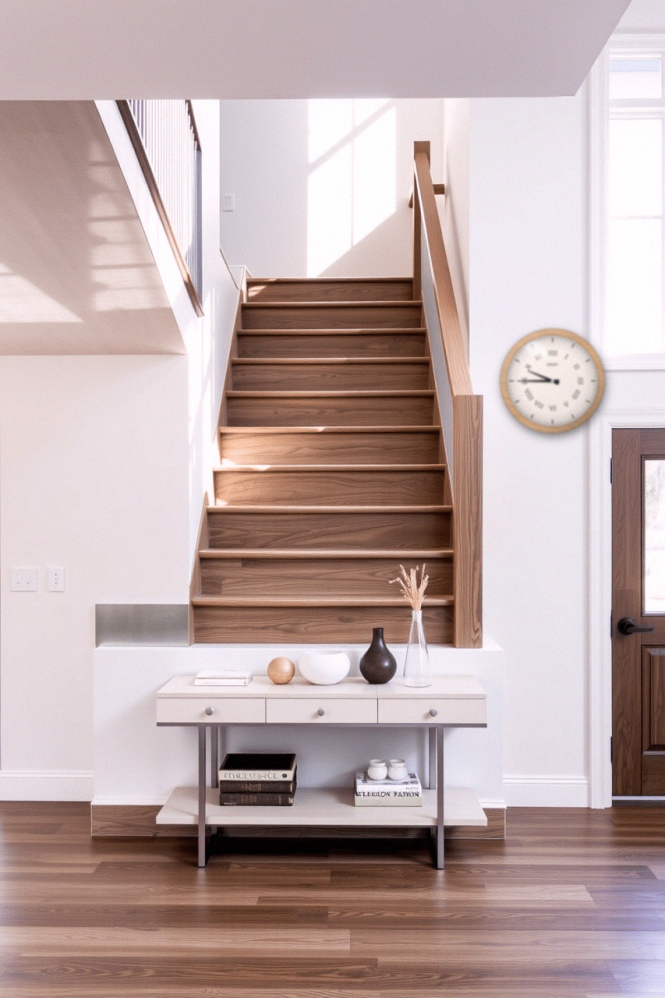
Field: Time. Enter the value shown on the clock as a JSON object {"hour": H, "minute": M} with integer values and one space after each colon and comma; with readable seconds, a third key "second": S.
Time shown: {"hour": 9, "minute": 45}
